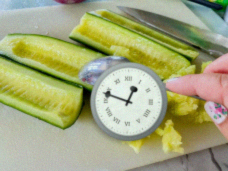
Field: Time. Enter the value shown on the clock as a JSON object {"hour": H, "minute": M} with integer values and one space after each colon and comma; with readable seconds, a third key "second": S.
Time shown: {"hour": 12, "minute": 48}
